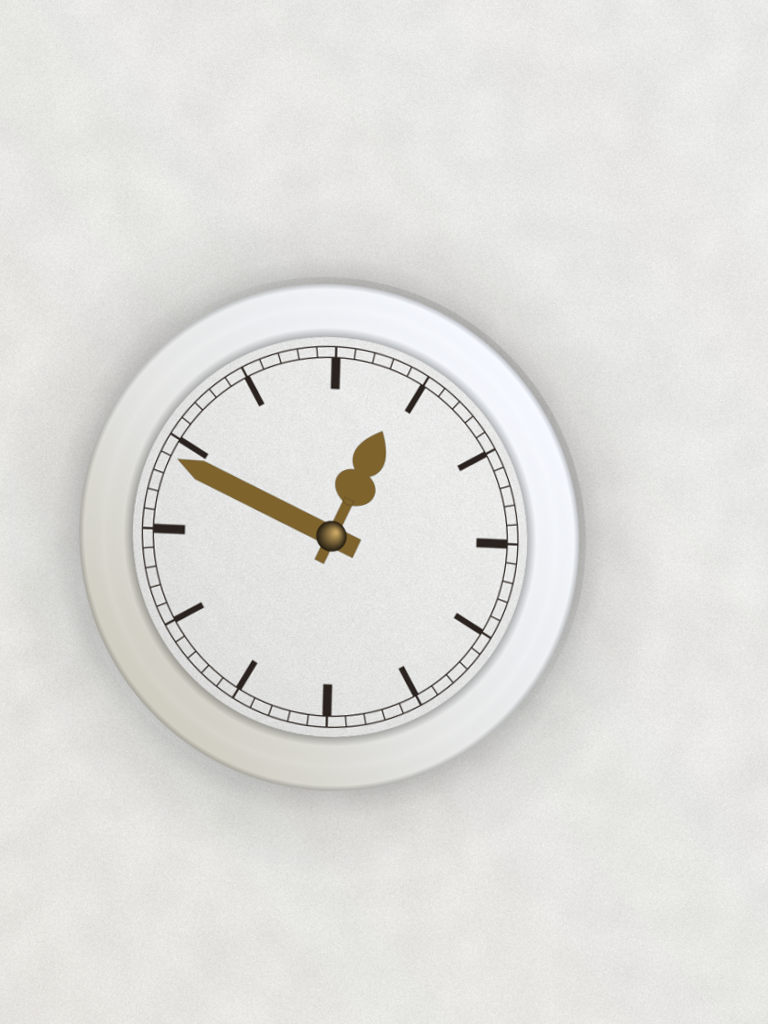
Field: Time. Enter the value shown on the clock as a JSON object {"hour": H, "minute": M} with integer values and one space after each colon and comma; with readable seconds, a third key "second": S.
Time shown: {"hour": 12, "minute": 49}
